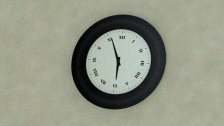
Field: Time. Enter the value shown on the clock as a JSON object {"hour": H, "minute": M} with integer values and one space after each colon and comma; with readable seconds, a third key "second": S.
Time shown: {"hour": 5, "minute": 56}
